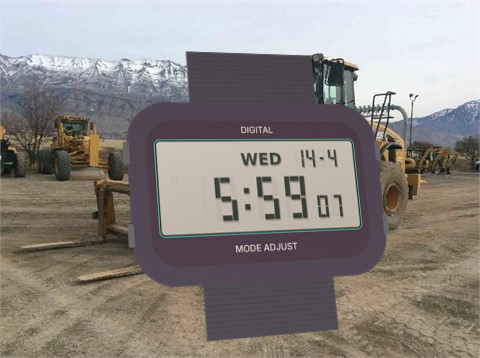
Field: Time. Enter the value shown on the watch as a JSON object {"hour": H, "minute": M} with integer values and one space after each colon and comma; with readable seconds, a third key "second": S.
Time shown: {"hour": 5, "minute": 59, "second": 7}
